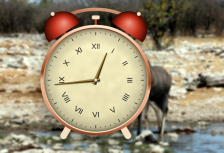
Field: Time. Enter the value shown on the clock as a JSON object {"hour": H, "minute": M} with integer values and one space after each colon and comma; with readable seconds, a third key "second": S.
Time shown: {"hour": 12, "minute": 44}
